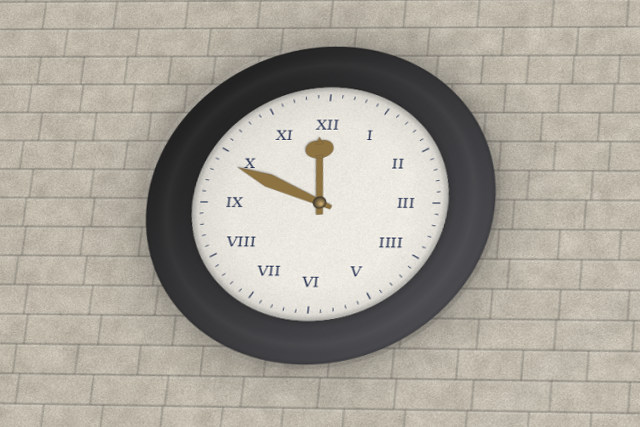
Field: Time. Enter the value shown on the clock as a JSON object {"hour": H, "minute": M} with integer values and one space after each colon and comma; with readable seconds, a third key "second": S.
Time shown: {"hour": 11, "minute": 49}
